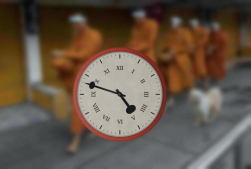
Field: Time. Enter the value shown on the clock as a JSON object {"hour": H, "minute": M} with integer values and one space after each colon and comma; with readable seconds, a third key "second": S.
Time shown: {"hour": 4, "minute": 48}
